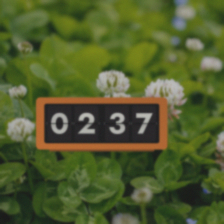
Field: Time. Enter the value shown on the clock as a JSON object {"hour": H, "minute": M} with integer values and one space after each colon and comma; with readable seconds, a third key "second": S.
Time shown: {"hour": 2, "minute": 37}
